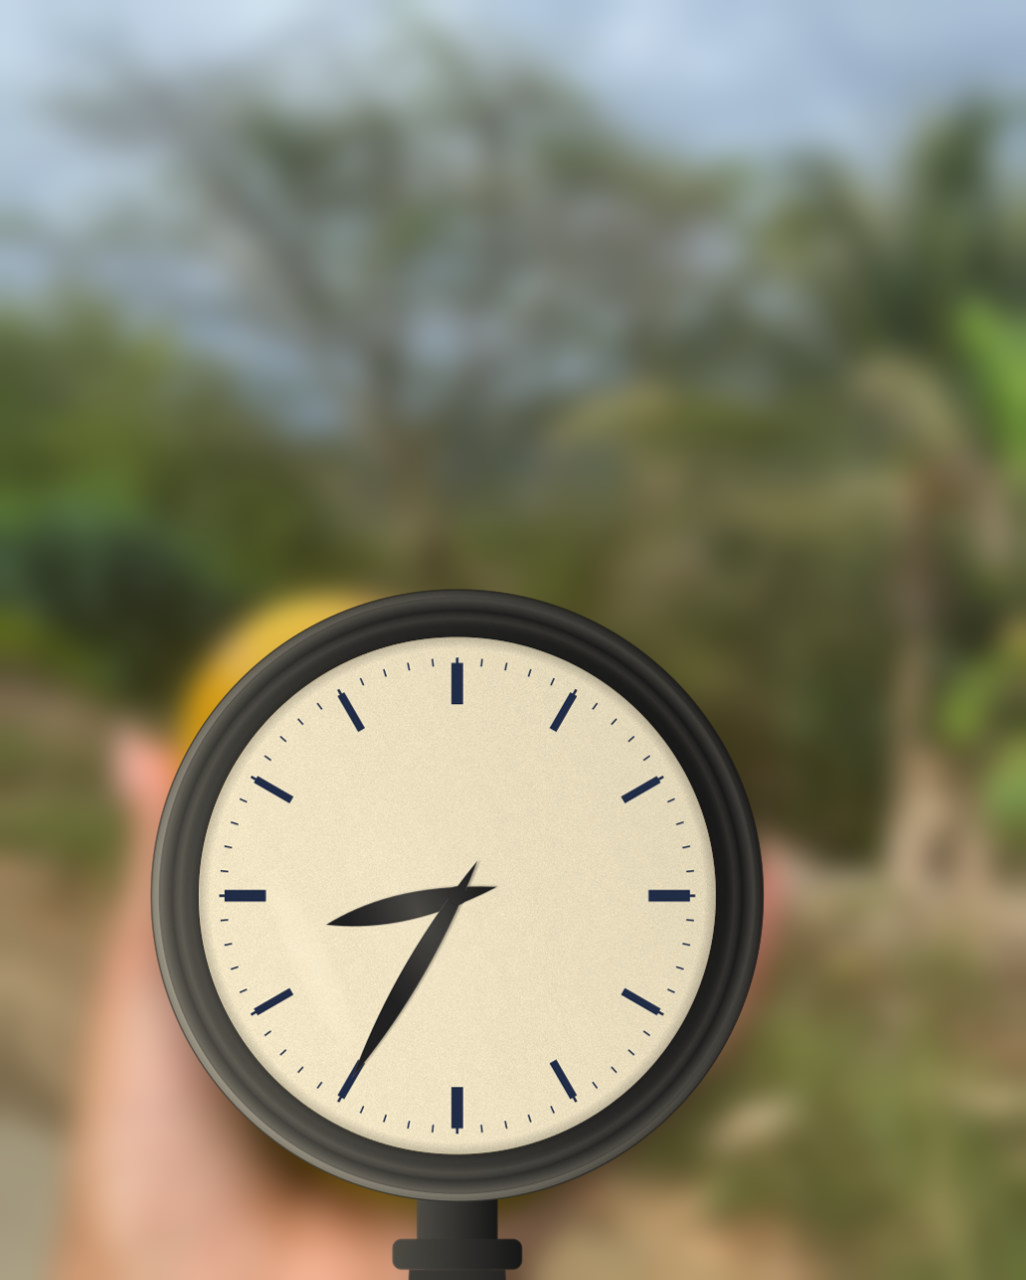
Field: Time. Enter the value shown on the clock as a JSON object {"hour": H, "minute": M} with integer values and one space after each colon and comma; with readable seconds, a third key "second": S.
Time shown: {"hour": 8, "minute": 35}
